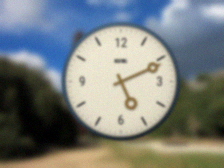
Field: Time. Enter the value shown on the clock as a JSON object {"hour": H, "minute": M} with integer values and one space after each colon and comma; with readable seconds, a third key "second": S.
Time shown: {"hour": 5, "minute": 11}
